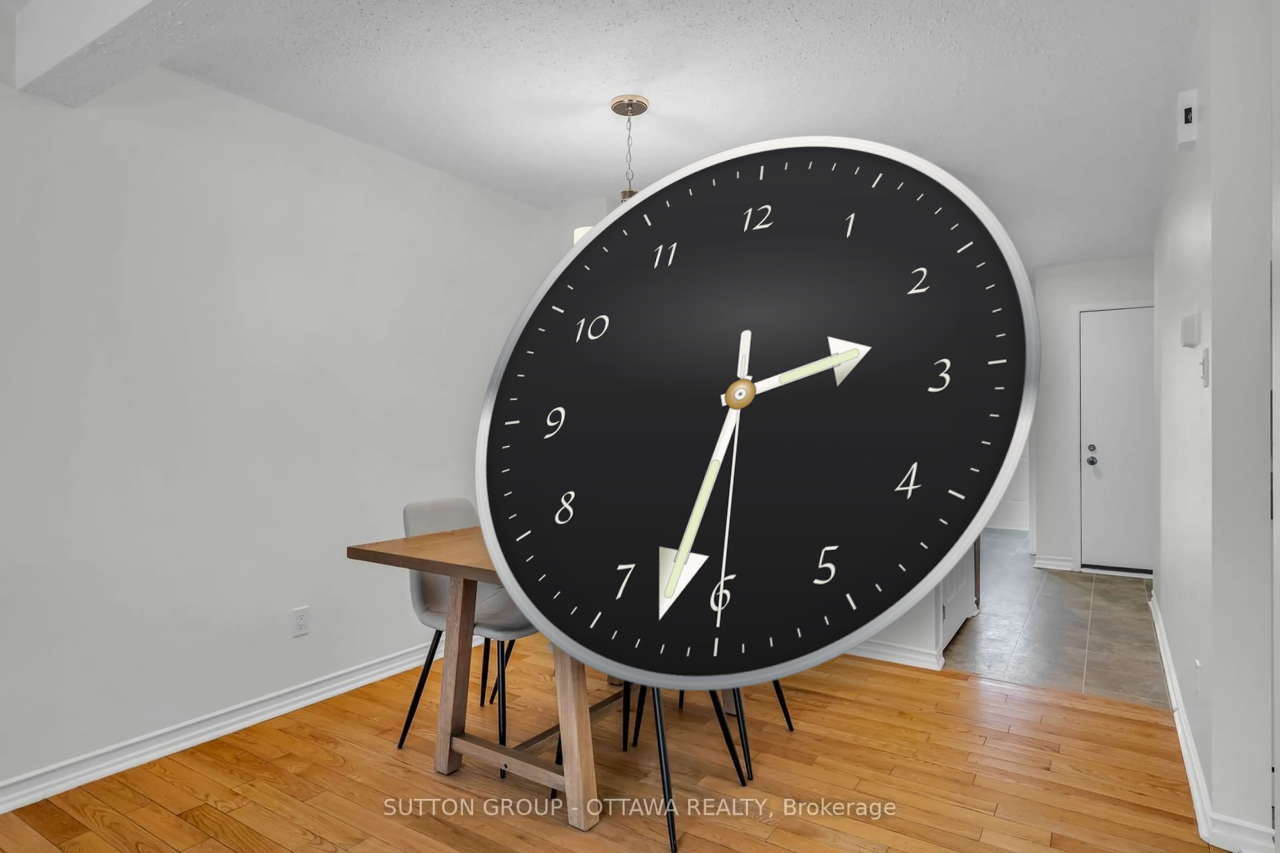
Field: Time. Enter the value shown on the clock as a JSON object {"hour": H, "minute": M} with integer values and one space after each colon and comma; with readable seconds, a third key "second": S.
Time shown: {"hour": 2, "minute": 32, "second": 30}
